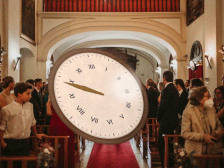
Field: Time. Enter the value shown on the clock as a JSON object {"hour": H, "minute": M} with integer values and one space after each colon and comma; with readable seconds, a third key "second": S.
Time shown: {"hour": 9, "minute": 49}
